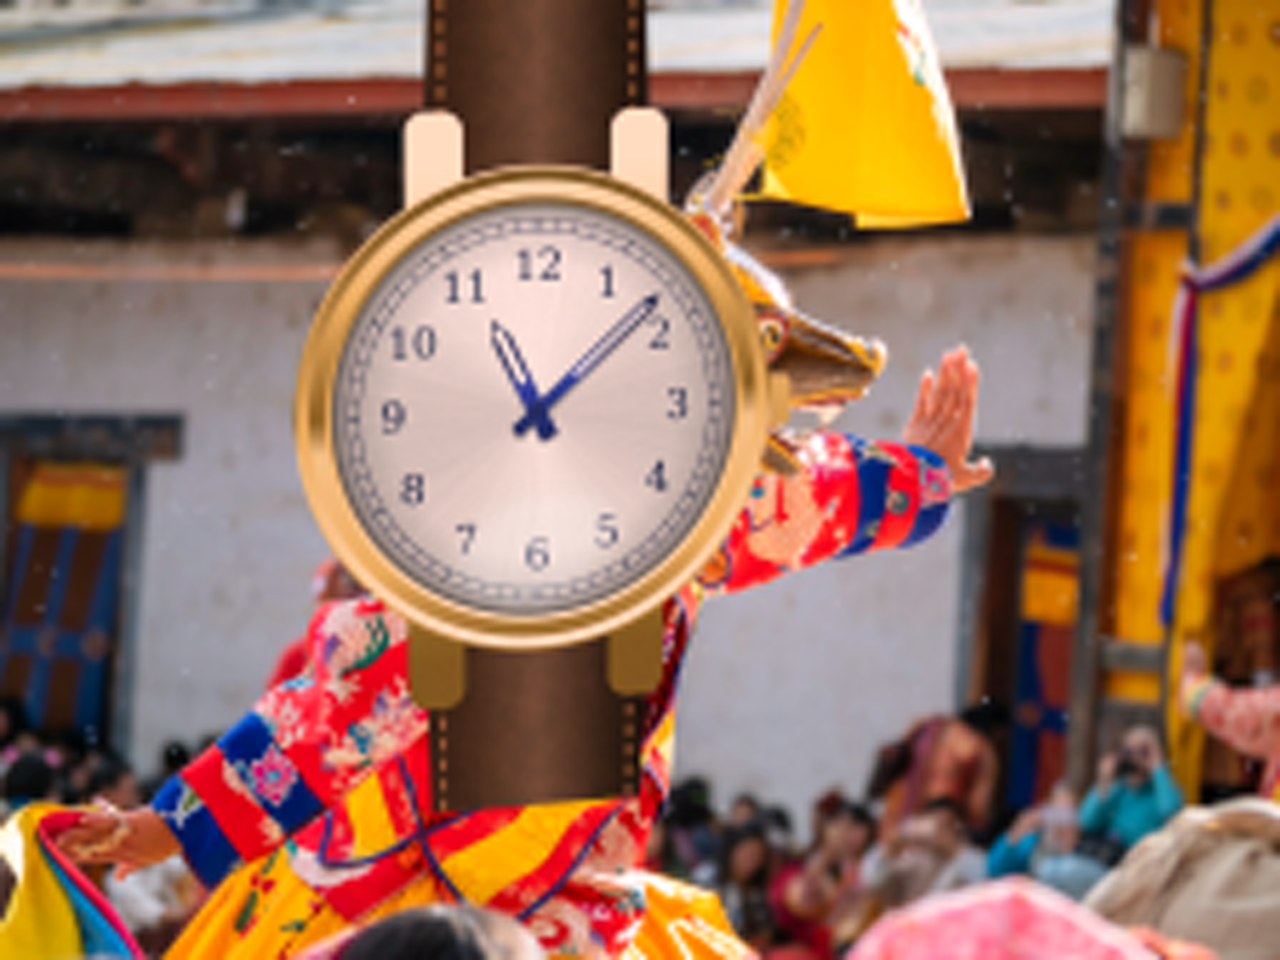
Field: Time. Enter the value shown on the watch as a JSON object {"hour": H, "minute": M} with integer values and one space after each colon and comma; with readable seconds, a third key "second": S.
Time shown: {"hour": 11, "minute": 8}
